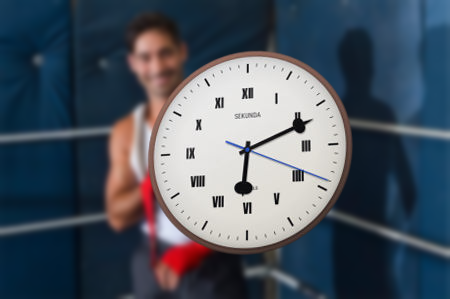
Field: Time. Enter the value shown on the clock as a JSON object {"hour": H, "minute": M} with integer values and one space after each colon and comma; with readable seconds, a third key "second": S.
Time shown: {"hour": 6, "minute": 11, "second": 19}
